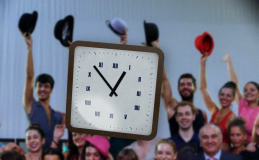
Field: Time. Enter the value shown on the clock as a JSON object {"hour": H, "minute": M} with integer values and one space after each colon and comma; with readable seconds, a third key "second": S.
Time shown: {"hour": 12, "minute": 53}
